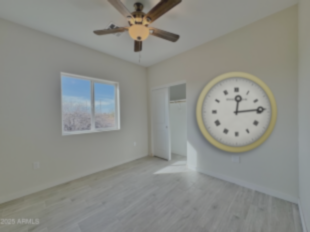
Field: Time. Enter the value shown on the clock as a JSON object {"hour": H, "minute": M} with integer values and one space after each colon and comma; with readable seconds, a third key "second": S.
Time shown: {"hour": 12, "minute": 14}
